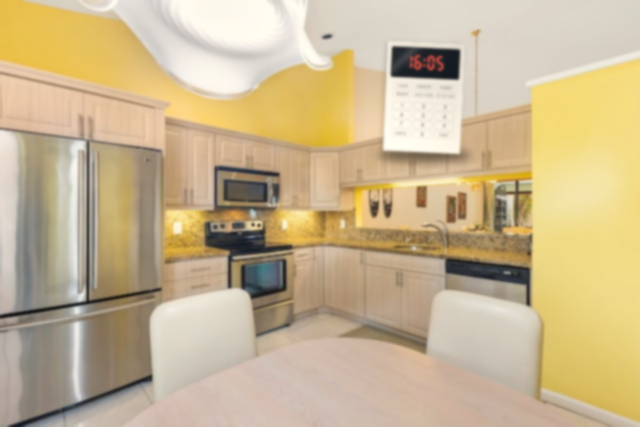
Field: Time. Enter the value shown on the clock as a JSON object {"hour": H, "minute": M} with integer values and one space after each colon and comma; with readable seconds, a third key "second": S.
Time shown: {"hour": 16, "minute": 5}
